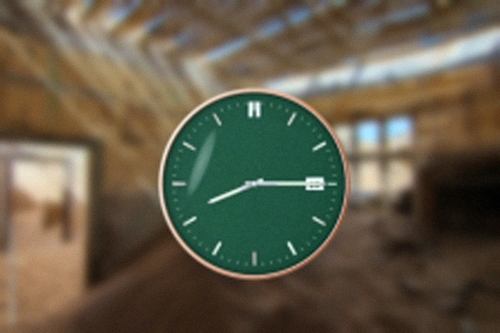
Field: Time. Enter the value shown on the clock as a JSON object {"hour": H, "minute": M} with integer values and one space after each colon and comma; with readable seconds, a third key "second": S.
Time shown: {"hour": 8, "minute": 15}
